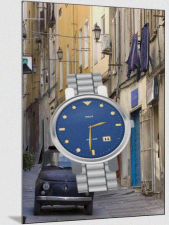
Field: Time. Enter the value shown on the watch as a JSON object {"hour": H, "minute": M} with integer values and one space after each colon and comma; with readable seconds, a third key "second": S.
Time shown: {"hour": 2, "minute": 31}
